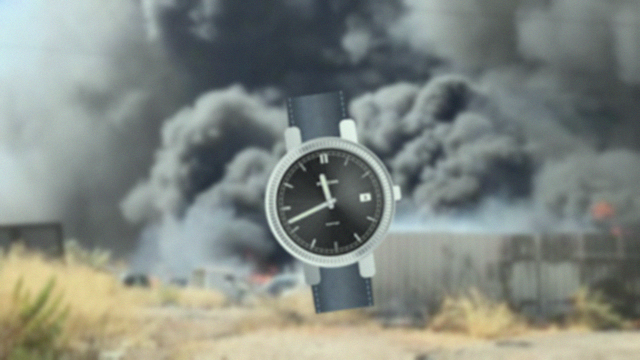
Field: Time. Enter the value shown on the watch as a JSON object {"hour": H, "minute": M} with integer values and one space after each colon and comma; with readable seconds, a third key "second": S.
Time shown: {"hour": 11, "minute": 42}
